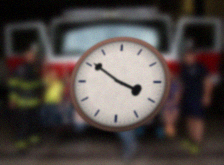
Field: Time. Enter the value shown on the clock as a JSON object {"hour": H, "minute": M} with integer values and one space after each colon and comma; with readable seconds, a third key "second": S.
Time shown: {"hour": 3, "minute": 51}
